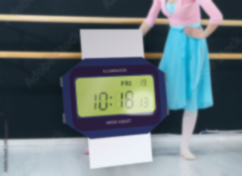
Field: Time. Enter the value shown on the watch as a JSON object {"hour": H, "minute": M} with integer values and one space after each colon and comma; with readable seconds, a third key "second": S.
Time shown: {"hour": 10, "minute": 18, "second": 13}
